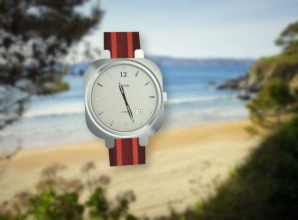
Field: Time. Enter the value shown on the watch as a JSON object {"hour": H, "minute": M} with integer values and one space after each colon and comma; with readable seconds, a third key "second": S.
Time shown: {"hour": 11, "minute": 27}
